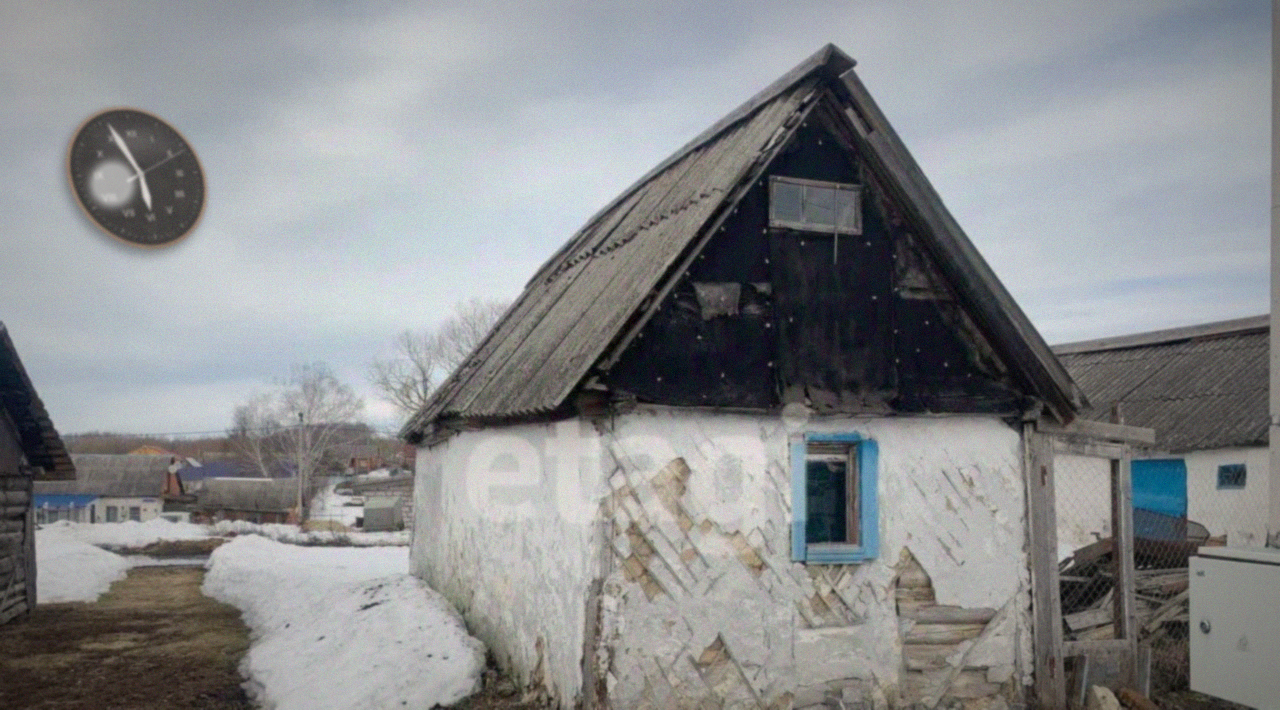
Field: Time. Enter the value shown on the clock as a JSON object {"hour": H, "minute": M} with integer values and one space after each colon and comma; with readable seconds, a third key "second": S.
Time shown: {"hour": 5, "minute": 56, "second": 11}
